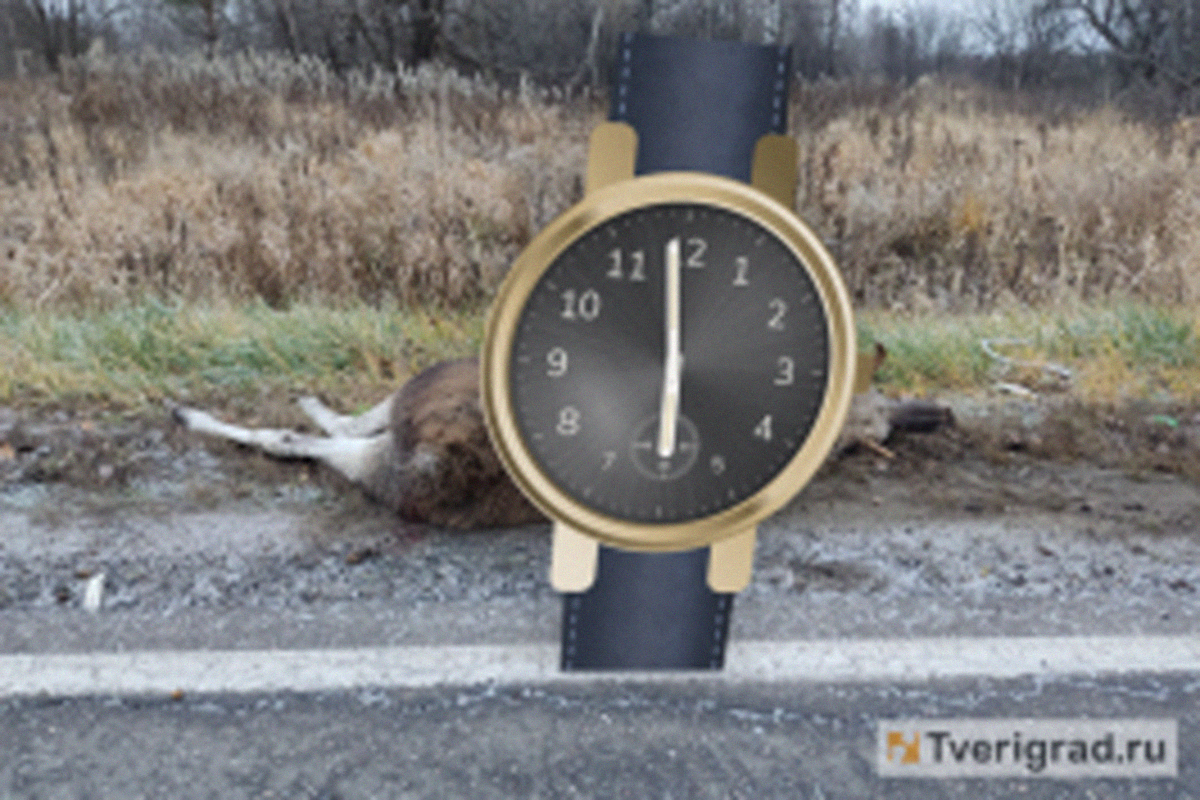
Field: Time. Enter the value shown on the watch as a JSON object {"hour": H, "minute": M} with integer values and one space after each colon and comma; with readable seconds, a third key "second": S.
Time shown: {"hour": 5, "minute": 59}
